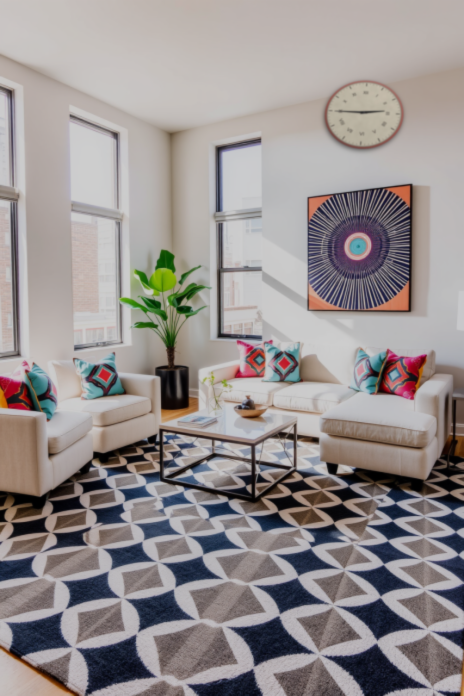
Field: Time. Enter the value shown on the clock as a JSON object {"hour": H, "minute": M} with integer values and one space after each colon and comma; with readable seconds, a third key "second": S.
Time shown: {"hour": 2, "minute": 45}
